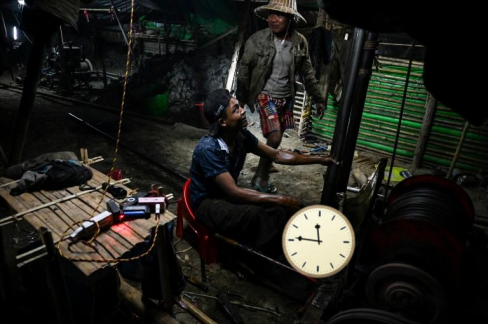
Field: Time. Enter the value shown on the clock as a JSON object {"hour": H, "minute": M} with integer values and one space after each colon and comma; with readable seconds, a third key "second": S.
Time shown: {"hour": 11, "minute": 46}
